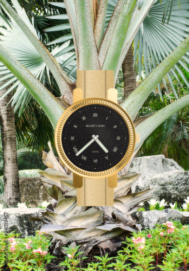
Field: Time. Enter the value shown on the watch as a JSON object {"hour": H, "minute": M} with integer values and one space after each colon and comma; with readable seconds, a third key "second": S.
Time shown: {"hour": 4, "minute": 38}
